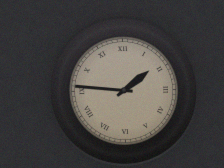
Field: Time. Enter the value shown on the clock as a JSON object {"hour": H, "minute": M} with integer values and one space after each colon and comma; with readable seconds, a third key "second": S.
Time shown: {"hour": 1, "minute": 46}
